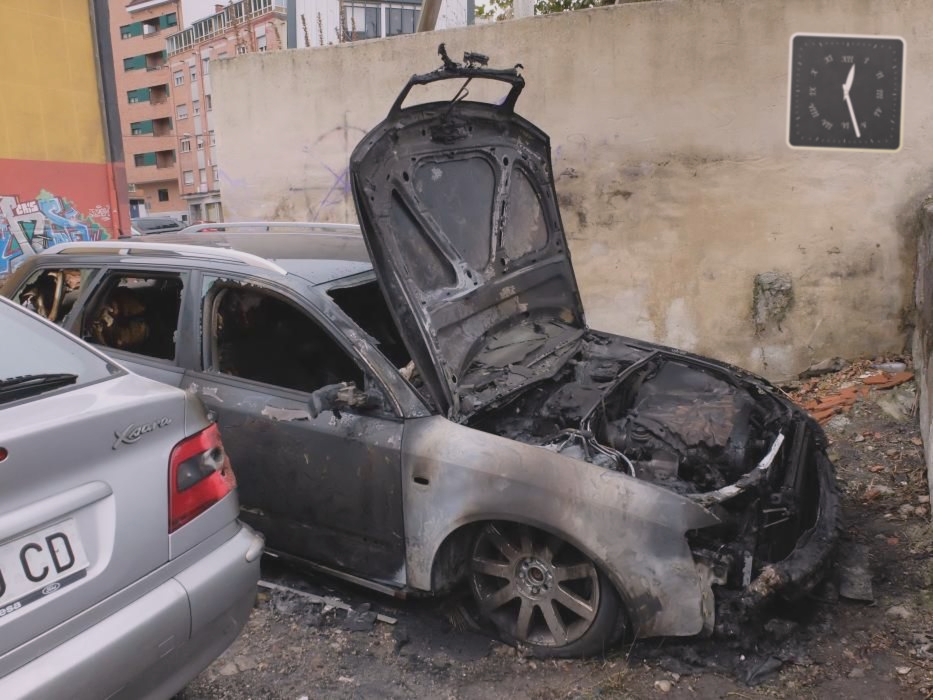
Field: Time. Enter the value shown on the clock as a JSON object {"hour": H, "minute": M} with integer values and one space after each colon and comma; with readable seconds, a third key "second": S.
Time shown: {"hour": 12, "minute": 27}
